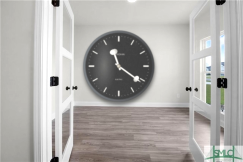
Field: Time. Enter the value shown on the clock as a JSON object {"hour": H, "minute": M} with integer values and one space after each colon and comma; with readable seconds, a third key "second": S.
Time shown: {"hour": 11, "minute": 21}
